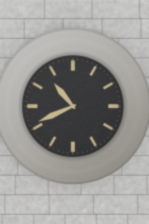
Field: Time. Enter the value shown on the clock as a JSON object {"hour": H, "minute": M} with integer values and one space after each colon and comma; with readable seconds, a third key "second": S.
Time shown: {"hour": 10, "minute": 41}
